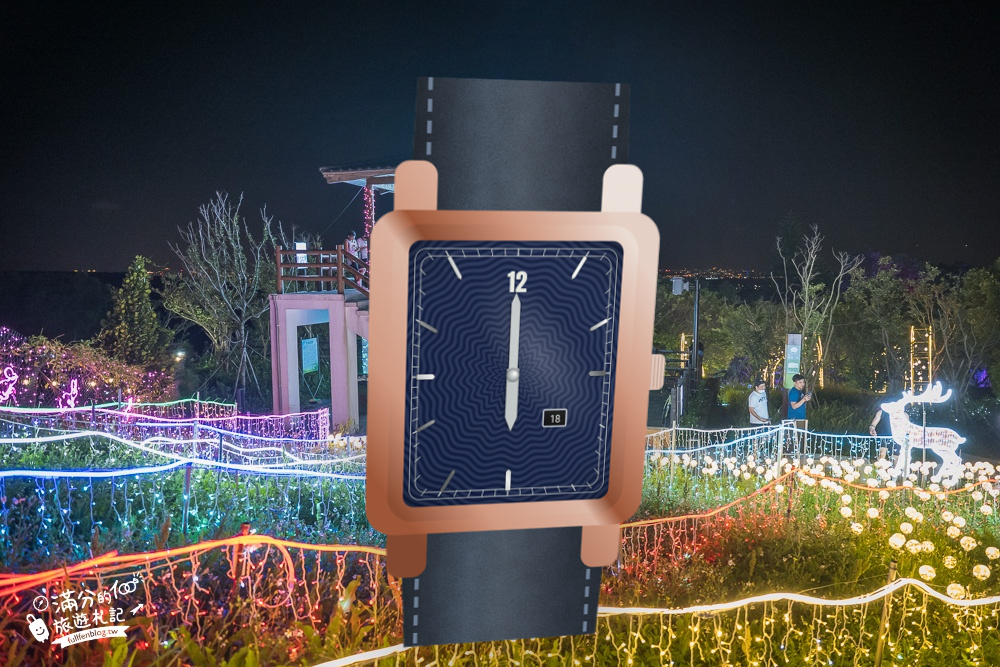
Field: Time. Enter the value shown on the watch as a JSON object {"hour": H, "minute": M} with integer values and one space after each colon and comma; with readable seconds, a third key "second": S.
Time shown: {"hour": 6, "minute": 0}
